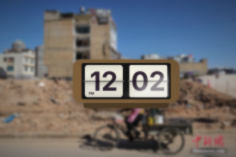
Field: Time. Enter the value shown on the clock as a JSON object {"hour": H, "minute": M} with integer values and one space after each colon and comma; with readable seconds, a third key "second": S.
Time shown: {"hour": 12, "minute": 2}
